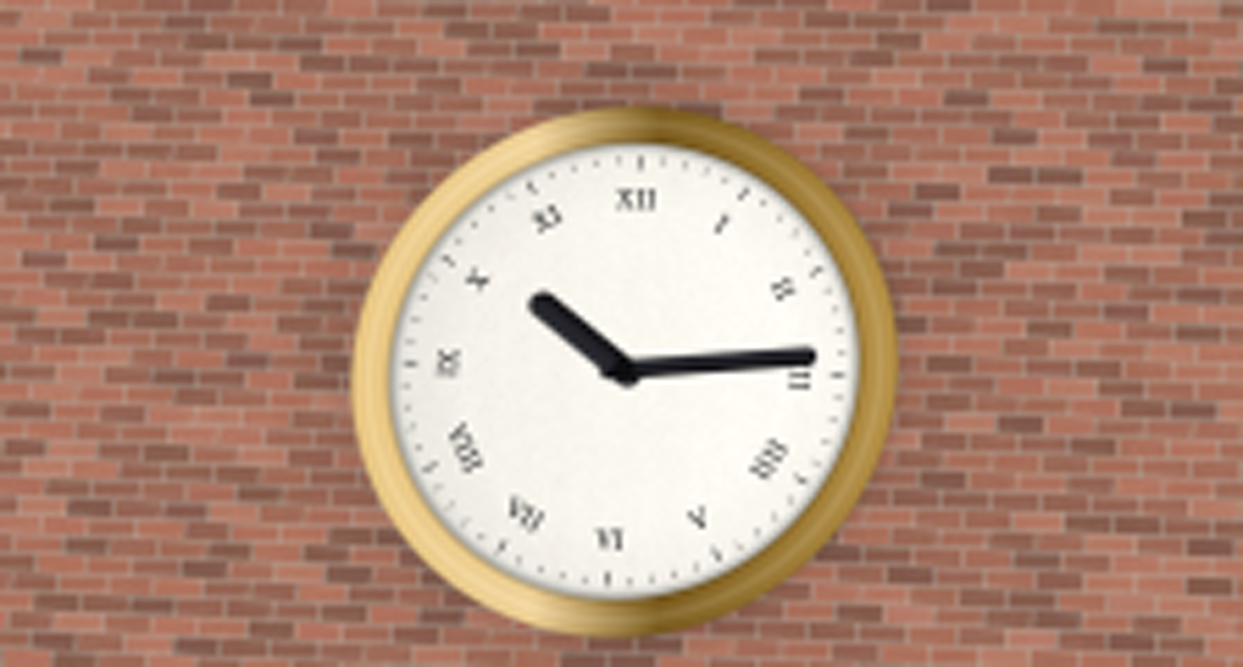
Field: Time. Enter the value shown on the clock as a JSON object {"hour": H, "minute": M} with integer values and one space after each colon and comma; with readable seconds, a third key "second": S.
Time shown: {"hour": 10, "minute": 14}
